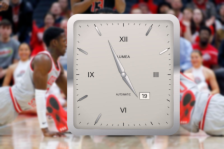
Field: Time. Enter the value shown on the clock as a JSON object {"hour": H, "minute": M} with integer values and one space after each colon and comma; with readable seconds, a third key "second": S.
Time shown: {"hour": 4, "minute": 56}
